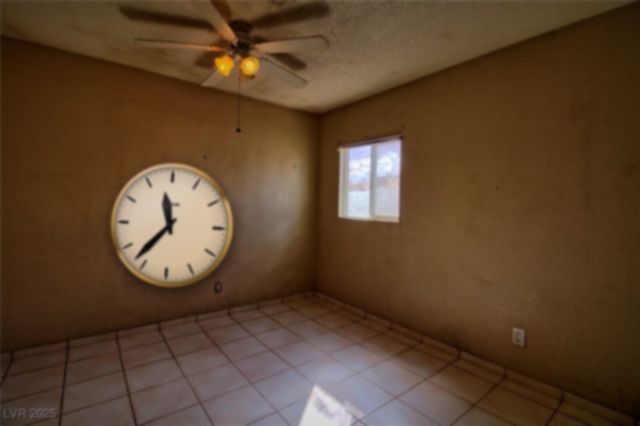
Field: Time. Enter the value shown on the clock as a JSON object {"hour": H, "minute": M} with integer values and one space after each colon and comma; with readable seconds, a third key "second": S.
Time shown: {"hour": 11, "minute": 37}
